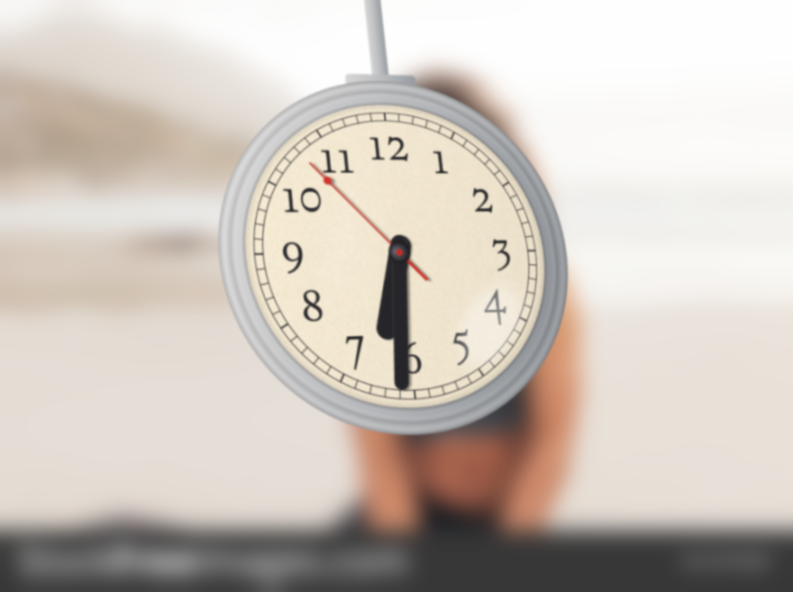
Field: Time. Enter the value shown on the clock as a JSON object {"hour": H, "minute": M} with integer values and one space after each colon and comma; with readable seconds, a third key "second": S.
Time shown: {"hour": 6, "minute": 30, "second": 53}
